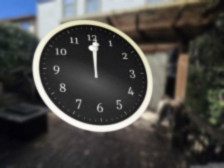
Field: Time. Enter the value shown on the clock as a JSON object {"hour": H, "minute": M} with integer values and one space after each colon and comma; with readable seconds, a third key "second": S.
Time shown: {"hour": 12, "minute": 1}
